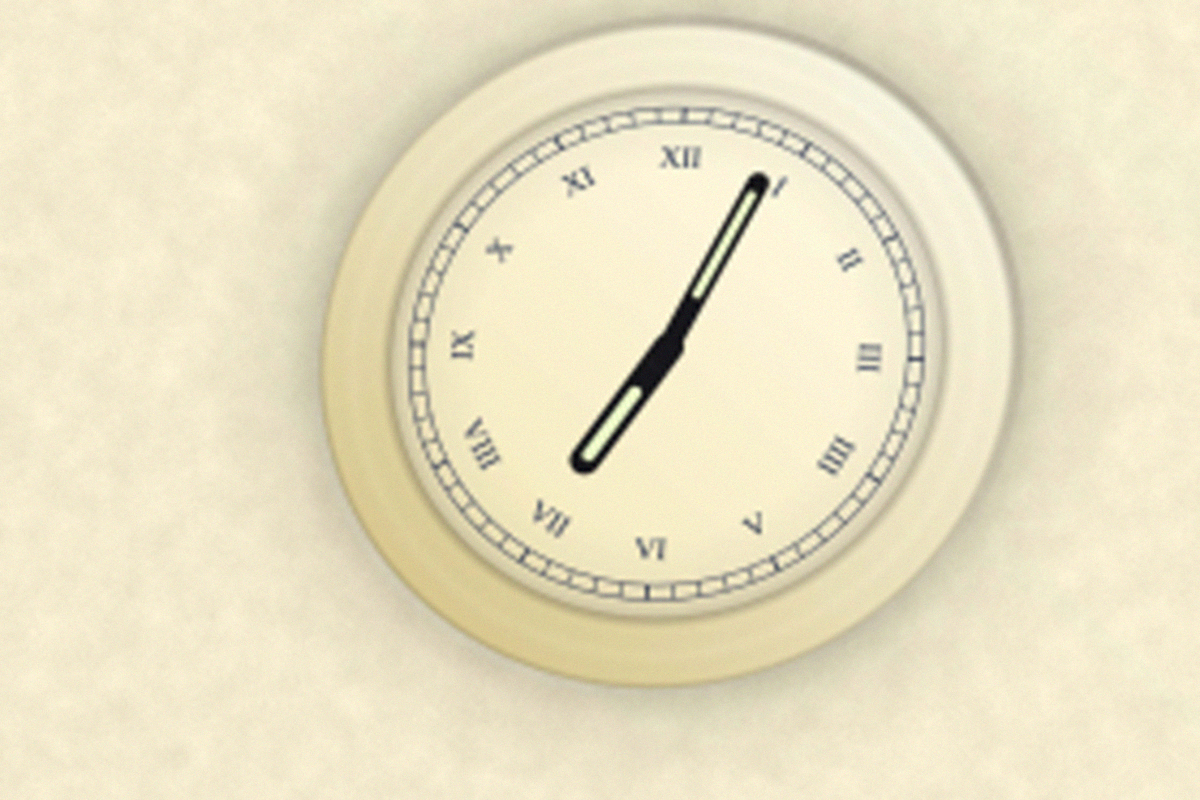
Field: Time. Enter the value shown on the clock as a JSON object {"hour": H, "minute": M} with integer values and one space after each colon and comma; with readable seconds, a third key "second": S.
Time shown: {"hour": 7, "minute": 4}
